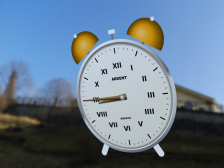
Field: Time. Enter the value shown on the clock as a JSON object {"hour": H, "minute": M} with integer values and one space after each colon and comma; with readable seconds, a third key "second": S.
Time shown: {"hour": 8, "minute": 45}
